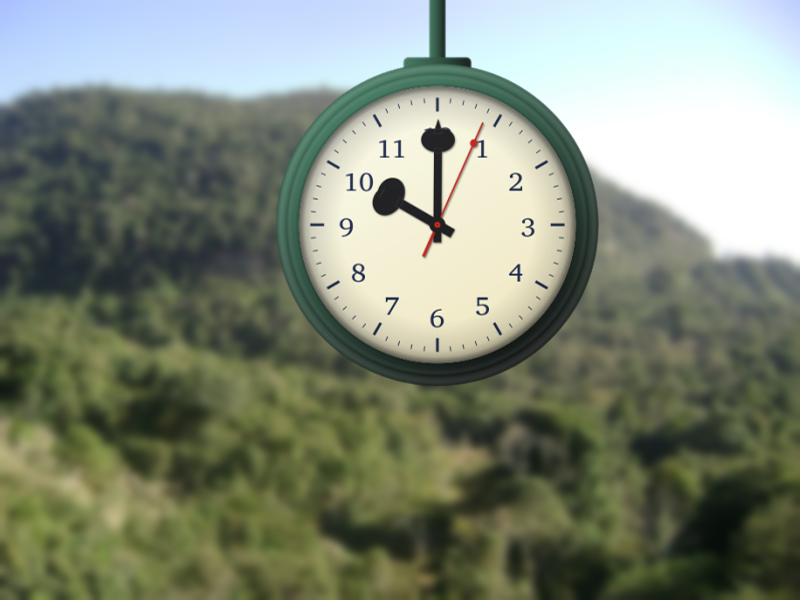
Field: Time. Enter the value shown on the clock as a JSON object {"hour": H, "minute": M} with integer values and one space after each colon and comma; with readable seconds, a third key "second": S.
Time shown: {"hour": 10, "minute": 0, "second": 4}
